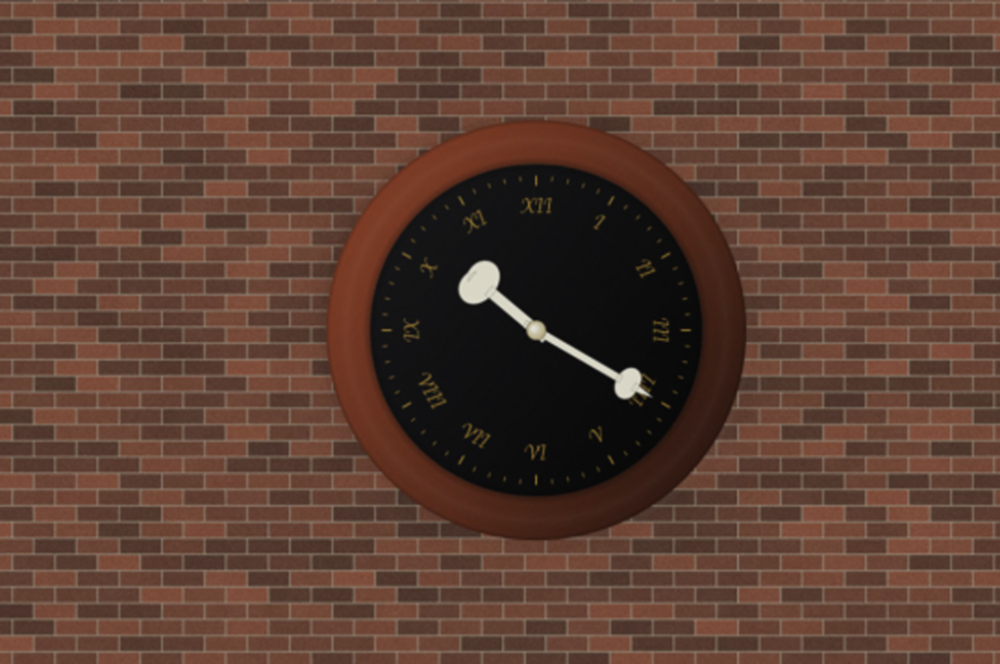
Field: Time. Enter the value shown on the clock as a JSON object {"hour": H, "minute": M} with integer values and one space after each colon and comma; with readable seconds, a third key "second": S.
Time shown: {"hour": 10, "minute": 20}
